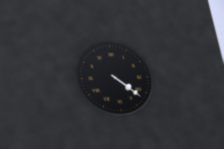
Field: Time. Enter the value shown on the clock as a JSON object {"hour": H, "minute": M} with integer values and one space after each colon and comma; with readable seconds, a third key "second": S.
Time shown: {"hour": 4, "minute": 22}
